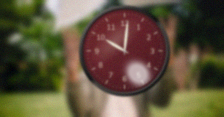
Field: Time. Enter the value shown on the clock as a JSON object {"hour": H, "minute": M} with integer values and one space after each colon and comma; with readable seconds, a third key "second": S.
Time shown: {"hour": 10, "minute": 1}
